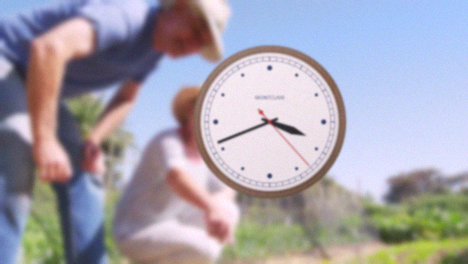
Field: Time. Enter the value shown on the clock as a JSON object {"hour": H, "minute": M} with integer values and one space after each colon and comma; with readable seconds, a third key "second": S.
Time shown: {"hour": 3, "minute": 41, "second": 23}
